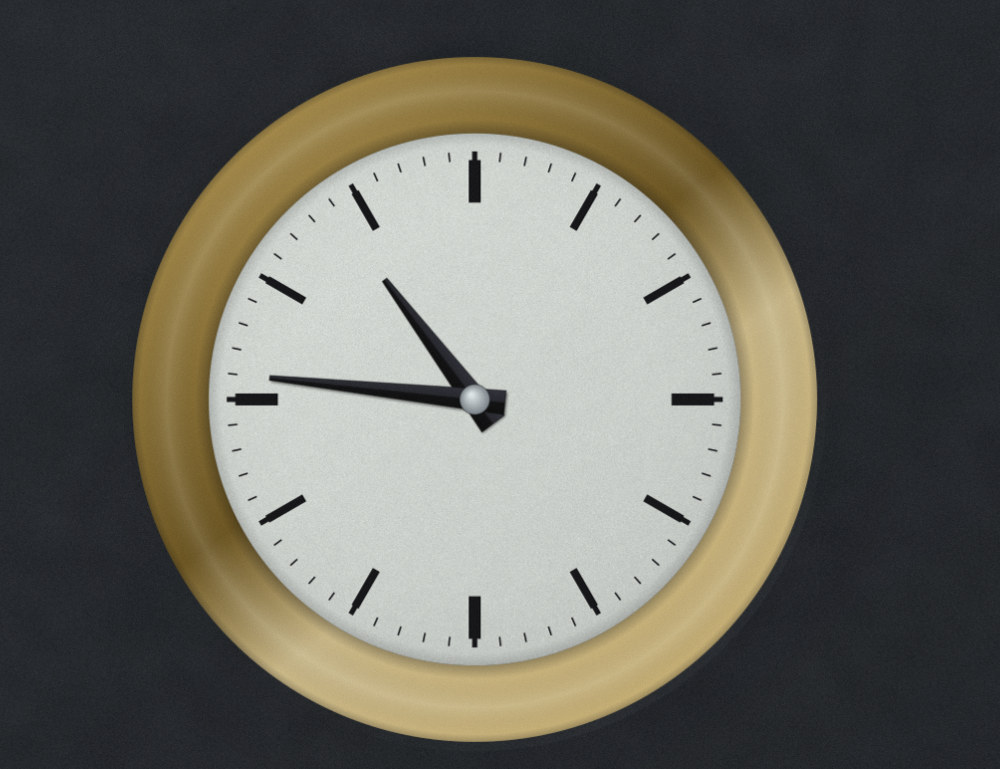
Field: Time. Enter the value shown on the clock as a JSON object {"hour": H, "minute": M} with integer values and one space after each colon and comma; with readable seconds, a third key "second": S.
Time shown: {"hour": 10, "minute": 46}
